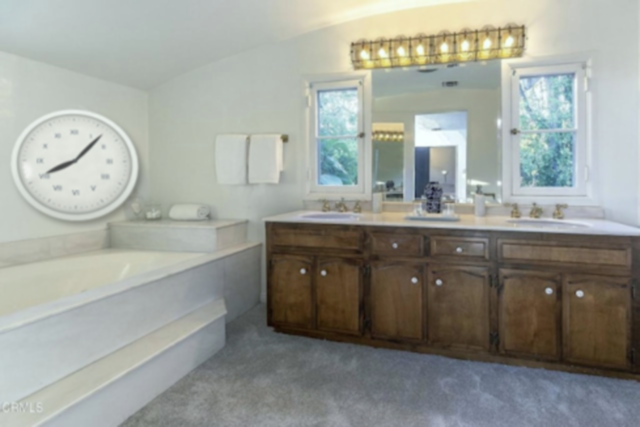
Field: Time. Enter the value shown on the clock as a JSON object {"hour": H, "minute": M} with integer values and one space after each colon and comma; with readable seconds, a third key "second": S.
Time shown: {"hour": 8, "minute": 7}
